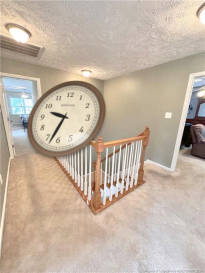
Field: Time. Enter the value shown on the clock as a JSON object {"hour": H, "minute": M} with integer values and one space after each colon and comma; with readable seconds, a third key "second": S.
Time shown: {"hour": 9, "minute": 33}
